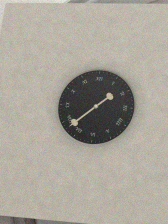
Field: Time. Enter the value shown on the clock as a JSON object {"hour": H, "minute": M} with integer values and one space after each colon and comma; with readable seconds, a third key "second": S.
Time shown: {"hour": 1, "minute": 38}
